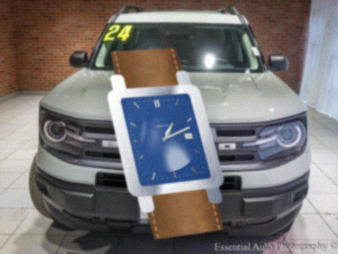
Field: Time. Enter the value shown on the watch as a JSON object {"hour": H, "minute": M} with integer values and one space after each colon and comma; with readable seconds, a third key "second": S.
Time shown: {"hour": 1, "minute": 12}
